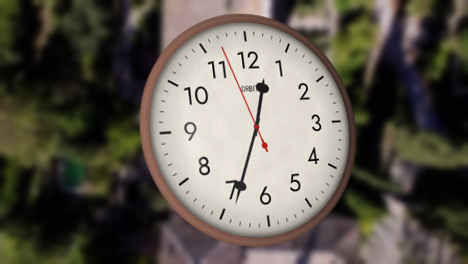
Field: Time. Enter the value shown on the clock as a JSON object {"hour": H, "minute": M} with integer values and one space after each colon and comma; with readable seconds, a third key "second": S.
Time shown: {"hour": 12, "minute": 33, "second": 57}
